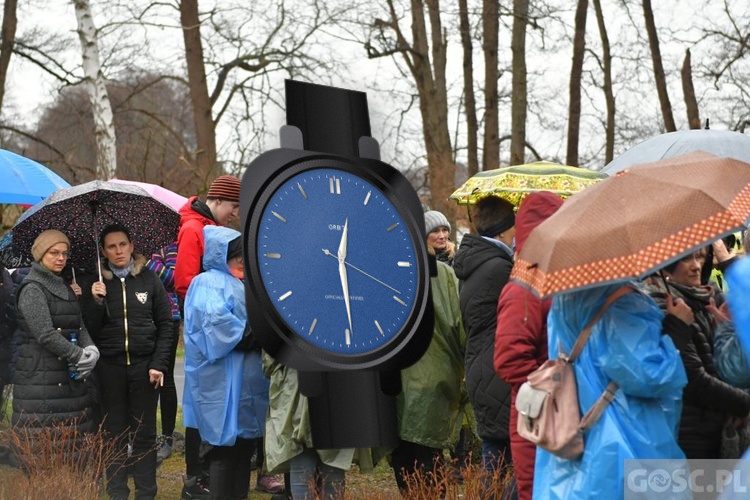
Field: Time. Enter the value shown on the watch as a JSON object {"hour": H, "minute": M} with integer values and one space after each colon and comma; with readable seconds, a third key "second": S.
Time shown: {"hour": 12, "minute": 29, "second": 19}
